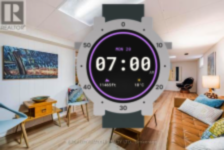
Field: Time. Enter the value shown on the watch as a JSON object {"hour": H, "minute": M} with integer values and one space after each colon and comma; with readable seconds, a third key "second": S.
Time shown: {"hour": 7, "minute": 0}
